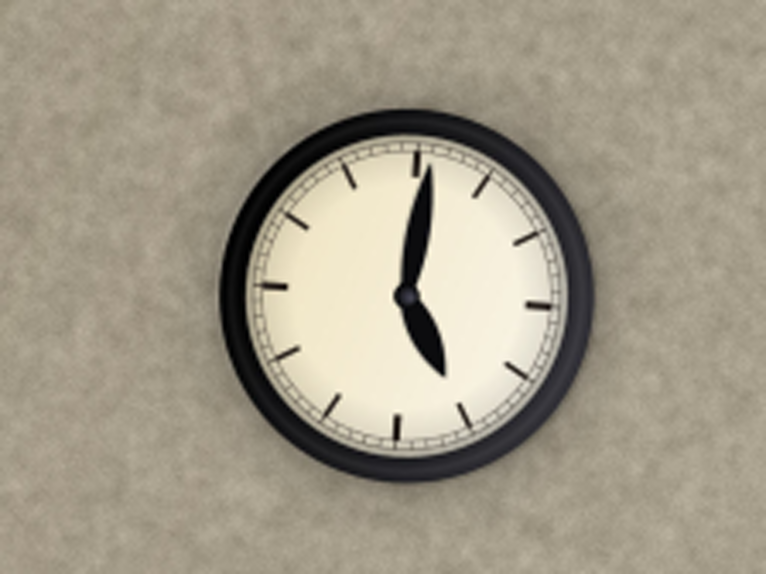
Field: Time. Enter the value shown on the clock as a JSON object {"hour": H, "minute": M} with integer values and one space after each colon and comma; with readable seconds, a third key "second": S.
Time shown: {"hour": 5, "minute": 1}
